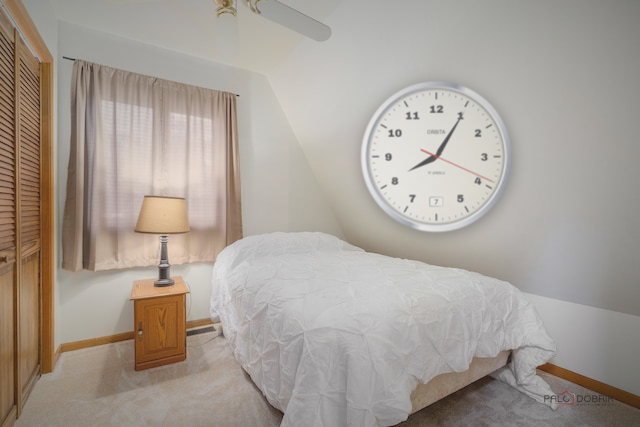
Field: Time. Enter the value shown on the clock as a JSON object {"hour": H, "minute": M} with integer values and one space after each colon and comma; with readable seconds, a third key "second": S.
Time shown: {"hour": 8, "minute": 5, "second": 19}
